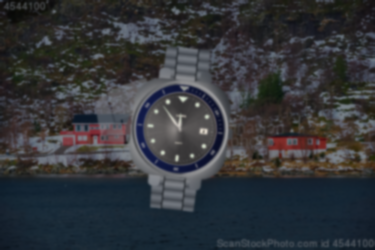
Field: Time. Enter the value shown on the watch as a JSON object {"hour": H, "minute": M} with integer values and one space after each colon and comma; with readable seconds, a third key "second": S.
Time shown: {"hour": 11, "minute": 53}
